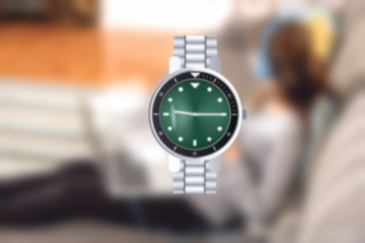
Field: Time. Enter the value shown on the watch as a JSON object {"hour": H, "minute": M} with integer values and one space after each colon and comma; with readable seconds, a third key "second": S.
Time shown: {"hour": 9, "minute": 15}
